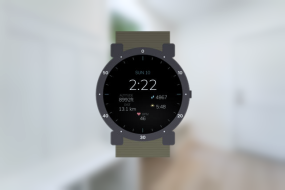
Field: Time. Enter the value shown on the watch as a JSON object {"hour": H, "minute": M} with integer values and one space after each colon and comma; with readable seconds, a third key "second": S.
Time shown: {"hour": 2, "minute": 22}
